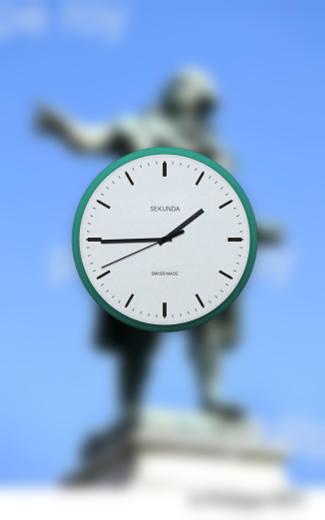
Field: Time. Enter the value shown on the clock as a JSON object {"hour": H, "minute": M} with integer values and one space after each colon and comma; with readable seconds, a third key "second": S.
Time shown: {"hour": 1, "minute": 44, "second": 41}
